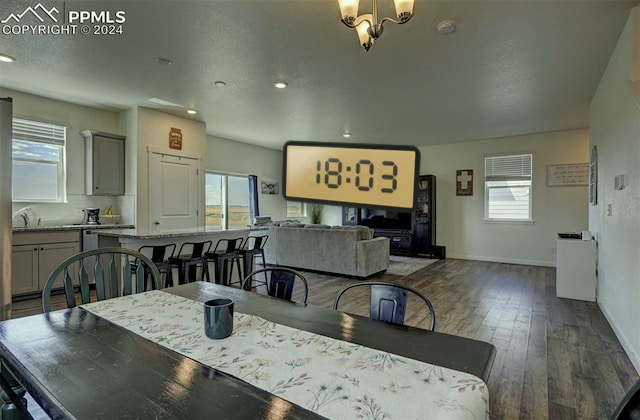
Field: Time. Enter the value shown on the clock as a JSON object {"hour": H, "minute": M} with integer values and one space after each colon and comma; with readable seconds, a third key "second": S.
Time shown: {"hour": 18, "minute": 3}
